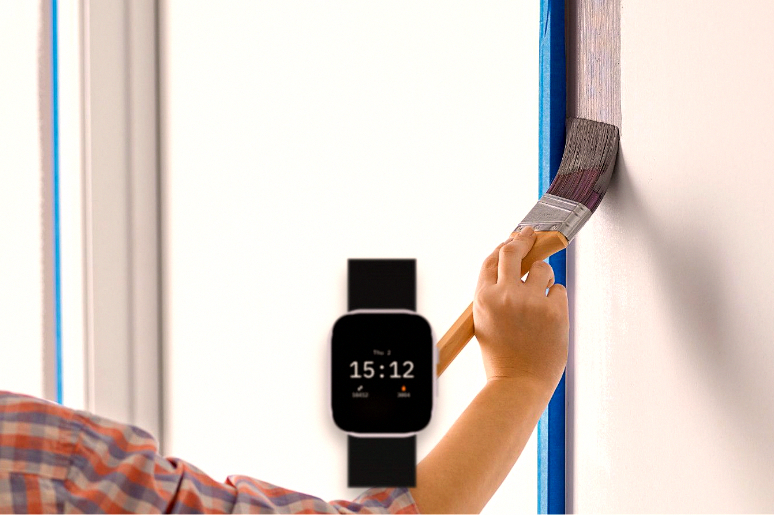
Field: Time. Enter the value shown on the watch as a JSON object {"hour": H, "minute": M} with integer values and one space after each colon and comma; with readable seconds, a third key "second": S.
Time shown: {"hour": 15, "minute": 12}
